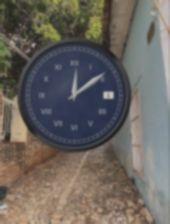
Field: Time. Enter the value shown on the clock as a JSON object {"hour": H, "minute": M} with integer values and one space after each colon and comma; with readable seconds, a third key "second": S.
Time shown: {"hour": 12, "minute": 9}
